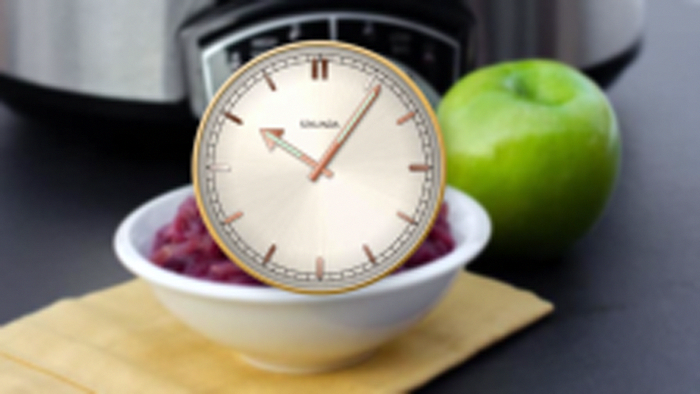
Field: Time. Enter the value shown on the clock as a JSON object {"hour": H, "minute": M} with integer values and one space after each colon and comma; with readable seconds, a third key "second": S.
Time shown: {"hour": 10, "minute": 6}
